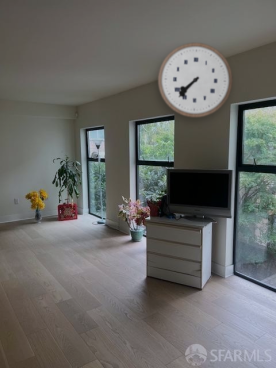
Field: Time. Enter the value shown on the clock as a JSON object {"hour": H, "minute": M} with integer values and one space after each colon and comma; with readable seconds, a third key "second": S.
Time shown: {"hour": 7, "minute": 37}
